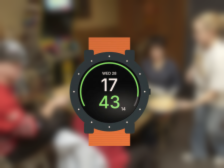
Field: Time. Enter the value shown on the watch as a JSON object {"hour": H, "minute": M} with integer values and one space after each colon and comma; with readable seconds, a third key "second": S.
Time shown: {"hour": 17, "minute": 43}
